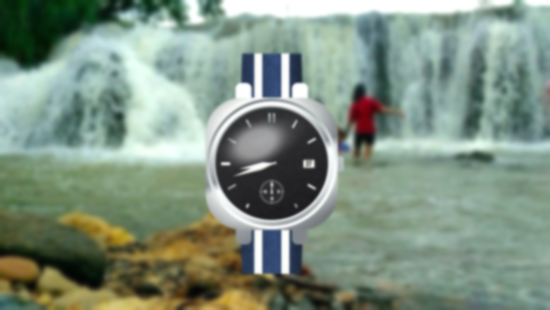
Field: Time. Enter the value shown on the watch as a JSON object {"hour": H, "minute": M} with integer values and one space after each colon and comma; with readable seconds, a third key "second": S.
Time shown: {"hour": 8, "minute": 42}
